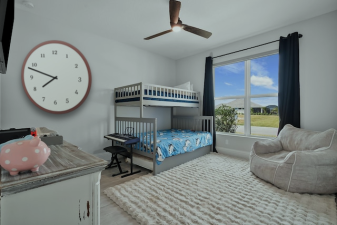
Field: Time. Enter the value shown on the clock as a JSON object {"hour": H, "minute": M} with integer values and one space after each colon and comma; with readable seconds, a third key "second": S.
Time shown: {"hour": 7, "minute": 48}
